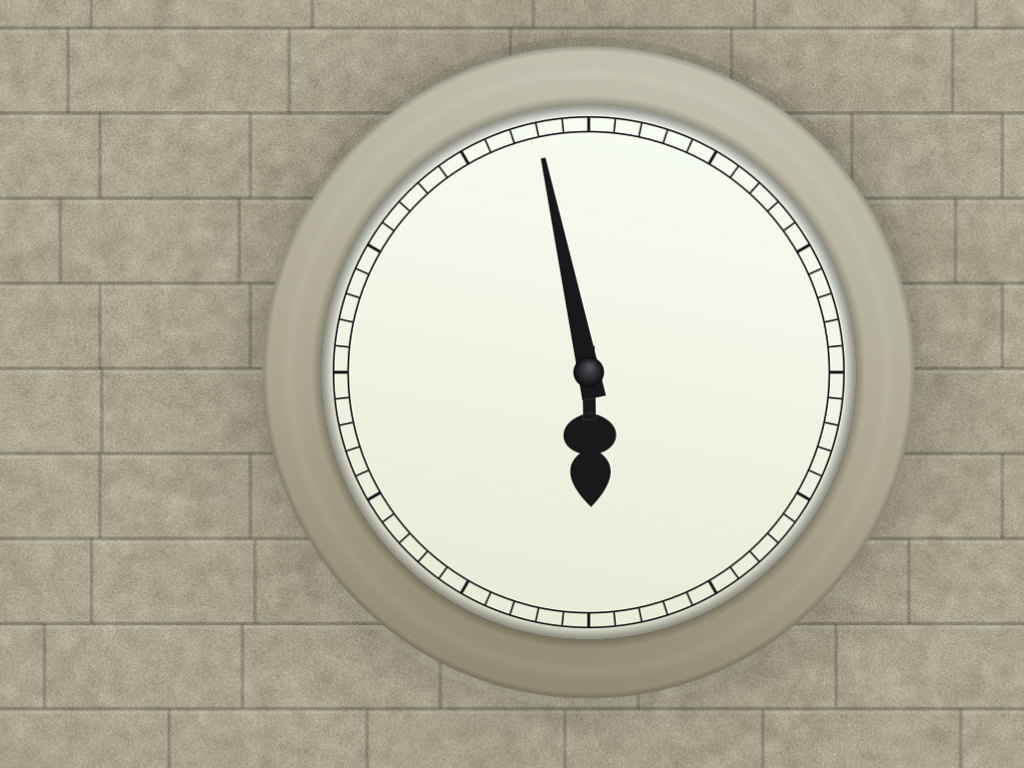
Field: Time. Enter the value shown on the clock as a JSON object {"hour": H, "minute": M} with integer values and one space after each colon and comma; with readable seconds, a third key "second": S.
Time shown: {"hour": 5, "minute": 58}
